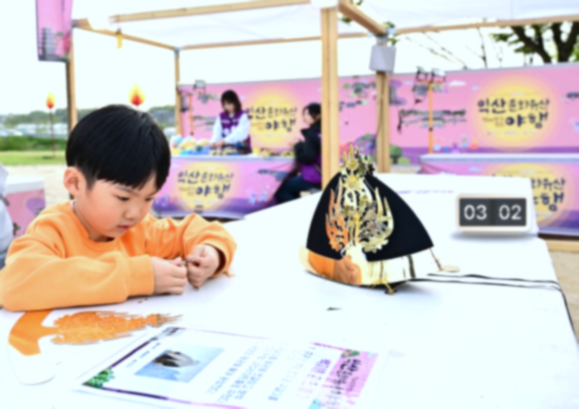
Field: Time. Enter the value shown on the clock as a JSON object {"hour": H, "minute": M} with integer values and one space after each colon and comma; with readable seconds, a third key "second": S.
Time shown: {"hour": 3, "minute": 2}
